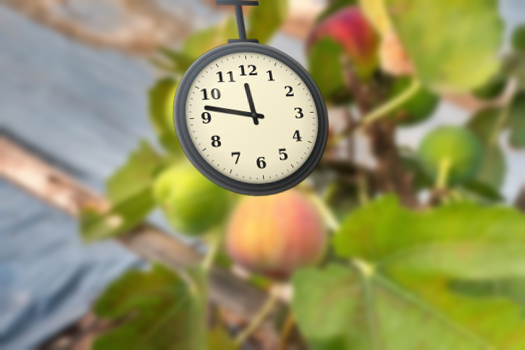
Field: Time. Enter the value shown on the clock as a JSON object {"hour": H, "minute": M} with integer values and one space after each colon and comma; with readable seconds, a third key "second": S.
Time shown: {"hour": 11, "minute": 47}
